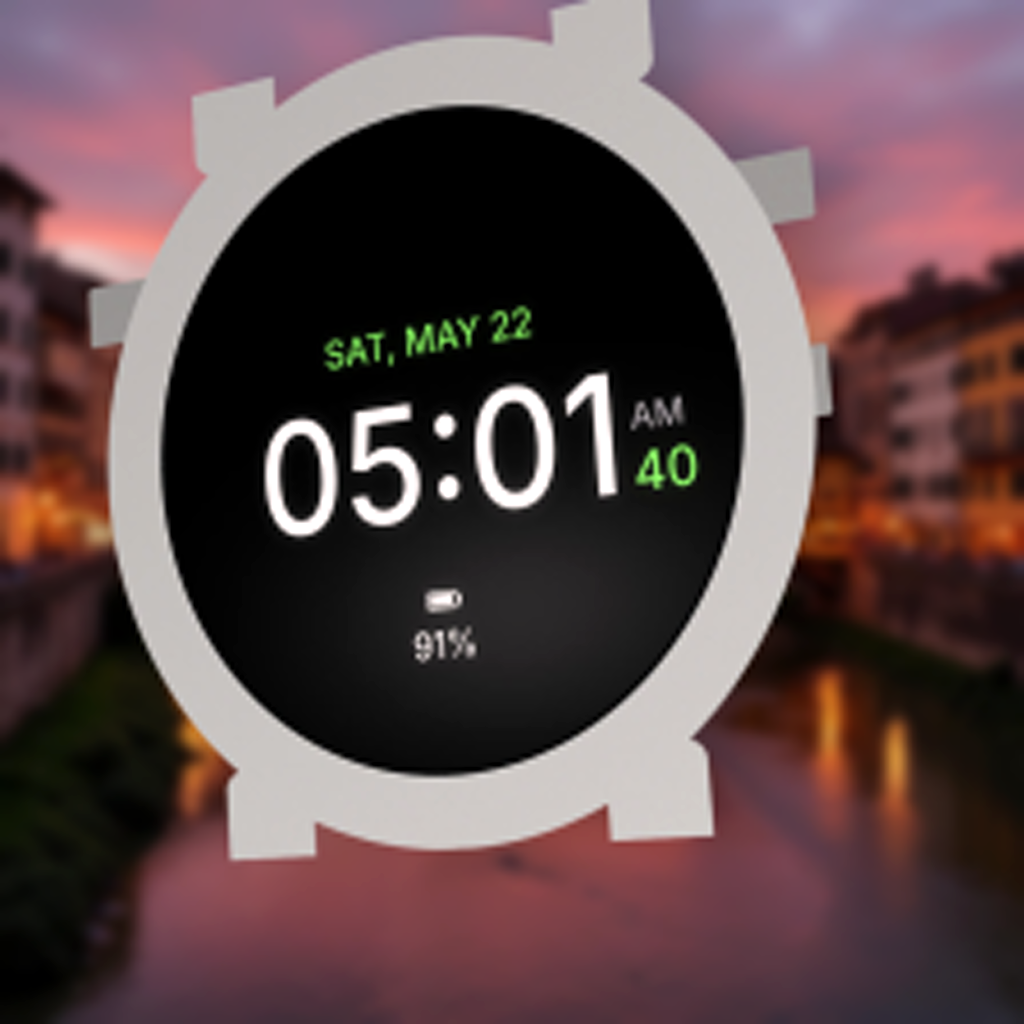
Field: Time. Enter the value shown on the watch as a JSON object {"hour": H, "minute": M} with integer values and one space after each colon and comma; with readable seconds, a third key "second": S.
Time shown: {"hour": 5, "minute": 1, "second": 40}
